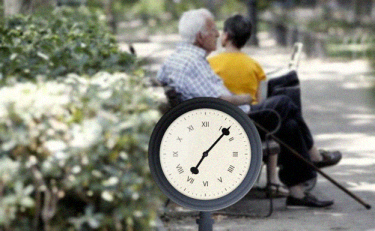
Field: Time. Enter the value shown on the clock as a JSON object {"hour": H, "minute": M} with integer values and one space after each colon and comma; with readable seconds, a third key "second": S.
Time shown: {"hour": 7, "minute": 7}
